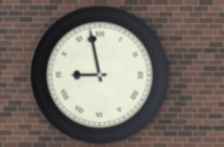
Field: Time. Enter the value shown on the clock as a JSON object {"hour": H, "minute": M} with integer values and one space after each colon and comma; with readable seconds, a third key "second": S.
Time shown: {"hour": 8, "minute": 58}
